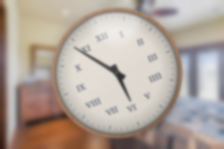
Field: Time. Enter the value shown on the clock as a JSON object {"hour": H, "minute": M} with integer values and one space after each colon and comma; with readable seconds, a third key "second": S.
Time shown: {"hour": 5, "minute": 54}
